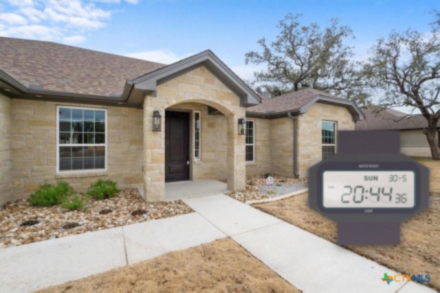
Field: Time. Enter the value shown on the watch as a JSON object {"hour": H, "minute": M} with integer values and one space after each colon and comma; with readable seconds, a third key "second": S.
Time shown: {"hour": 20, "minute": 44}
